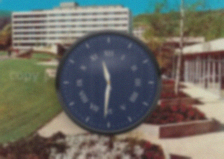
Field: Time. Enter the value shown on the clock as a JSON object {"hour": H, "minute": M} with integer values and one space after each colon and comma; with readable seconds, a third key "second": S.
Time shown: {"hour": 11, "minute": 31}
